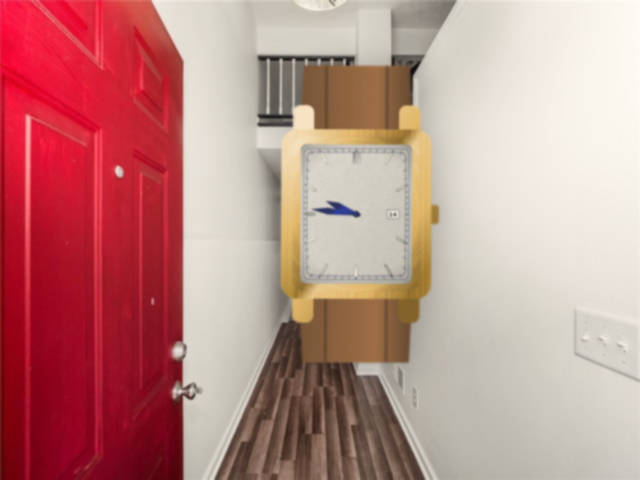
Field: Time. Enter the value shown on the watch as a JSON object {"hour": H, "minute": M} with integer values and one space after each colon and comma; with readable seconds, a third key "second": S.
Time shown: {"hour": 9, "minute": 46}
